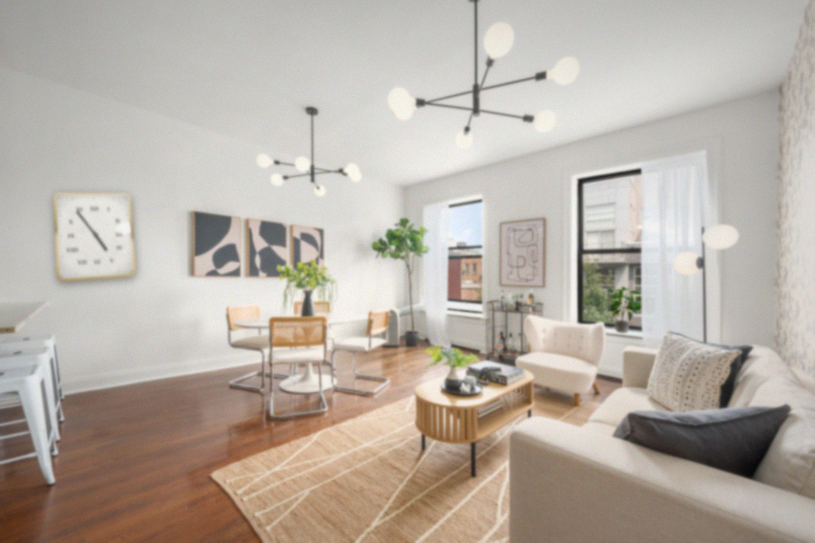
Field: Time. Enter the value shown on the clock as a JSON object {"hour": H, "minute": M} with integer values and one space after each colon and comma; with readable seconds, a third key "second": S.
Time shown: {"hour": 4, "minute": 54}
